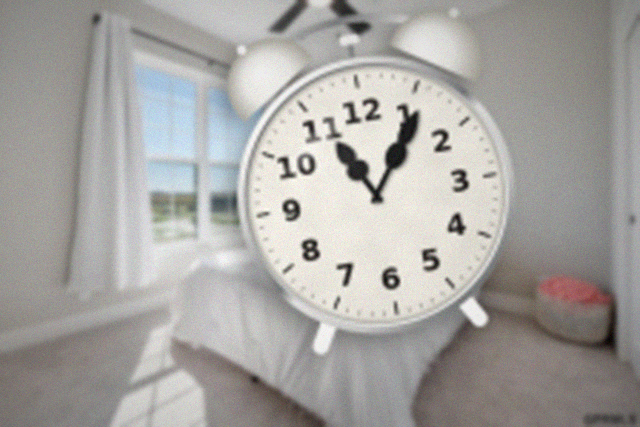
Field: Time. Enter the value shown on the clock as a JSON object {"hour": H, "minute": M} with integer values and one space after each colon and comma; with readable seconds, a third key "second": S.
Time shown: {"hour": 11, "minute": 6}
